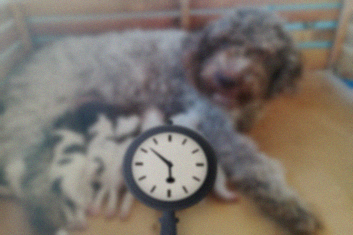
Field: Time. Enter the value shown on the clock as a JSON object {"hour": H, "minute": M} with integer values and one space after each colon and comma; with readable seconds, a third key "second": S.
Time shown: {"hour": 5, "minute": 52}
